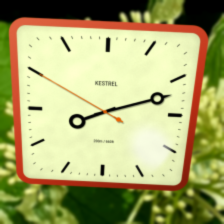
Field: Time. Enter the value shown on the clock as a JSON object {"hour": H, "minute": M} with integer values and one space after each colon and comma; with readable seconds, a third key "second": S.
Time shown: {"hour": 8, "minute": 11, "second": 50}
